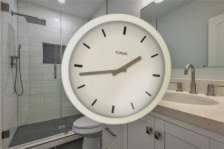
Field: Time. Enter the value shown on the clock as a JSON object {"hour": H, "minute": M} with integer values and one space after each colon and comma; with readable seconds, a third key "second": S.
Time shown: {"hour": 1, "minute": 43}
